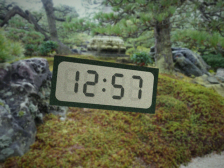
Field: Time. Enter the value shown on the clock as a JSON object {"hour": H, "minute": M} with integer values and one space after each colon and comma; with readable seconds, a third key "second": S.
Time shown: {"hour": 12, "minute": 57}
